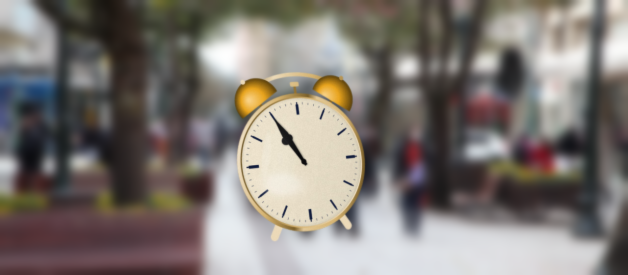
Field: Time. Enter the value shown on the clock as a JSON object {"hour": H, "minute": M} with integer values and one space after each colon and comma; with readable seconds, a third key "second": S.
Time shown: {"hour": 10, "minute": 55}
